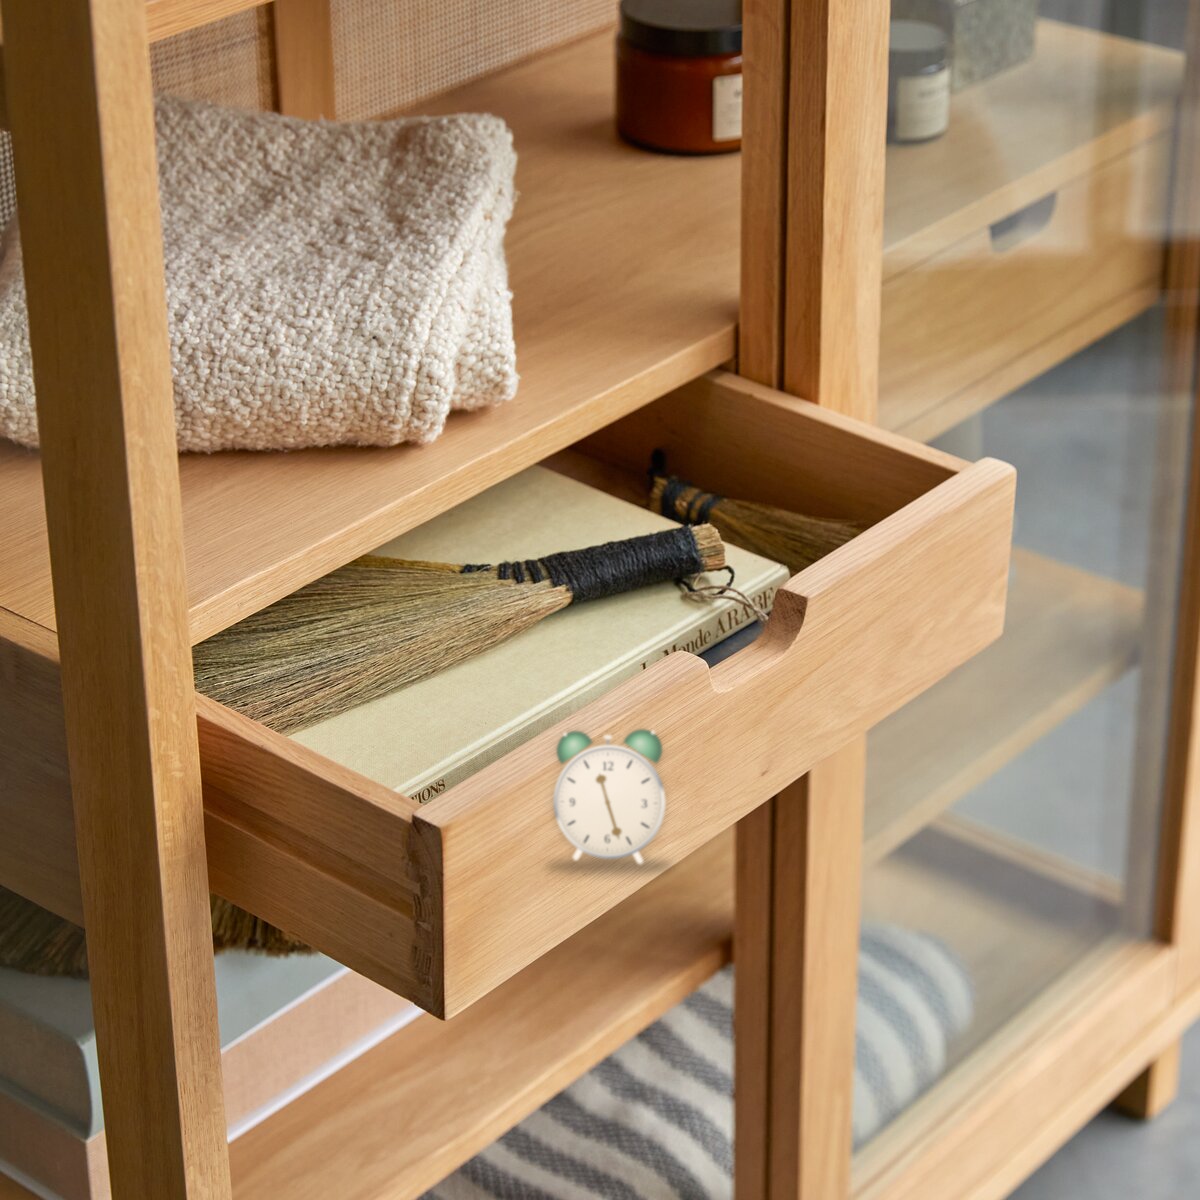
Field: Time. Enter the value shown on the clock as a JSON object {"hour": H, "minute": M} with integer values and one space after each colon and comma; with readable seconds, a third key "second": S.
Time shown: {"hour": 11, "minute": 27}
